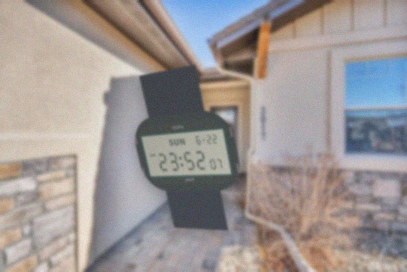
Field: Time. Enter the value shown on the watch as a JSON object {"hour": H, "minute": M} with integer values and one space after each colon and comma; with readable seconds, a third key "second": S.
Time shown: {"hour": 23, "minute": 52}
